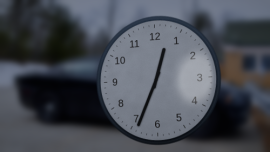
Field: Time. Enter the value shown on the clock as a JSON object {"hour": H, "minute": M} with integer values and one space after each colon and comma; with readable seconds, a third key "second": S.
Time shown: {"hour": 12, "minute": 34}
